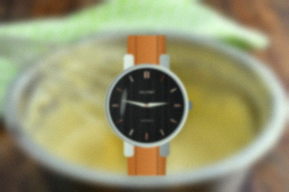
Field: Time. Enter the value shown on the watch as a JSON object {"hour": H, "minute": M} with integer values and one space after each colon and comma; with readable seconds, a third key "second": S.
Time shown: {"hour": 2, "minute": 47}
